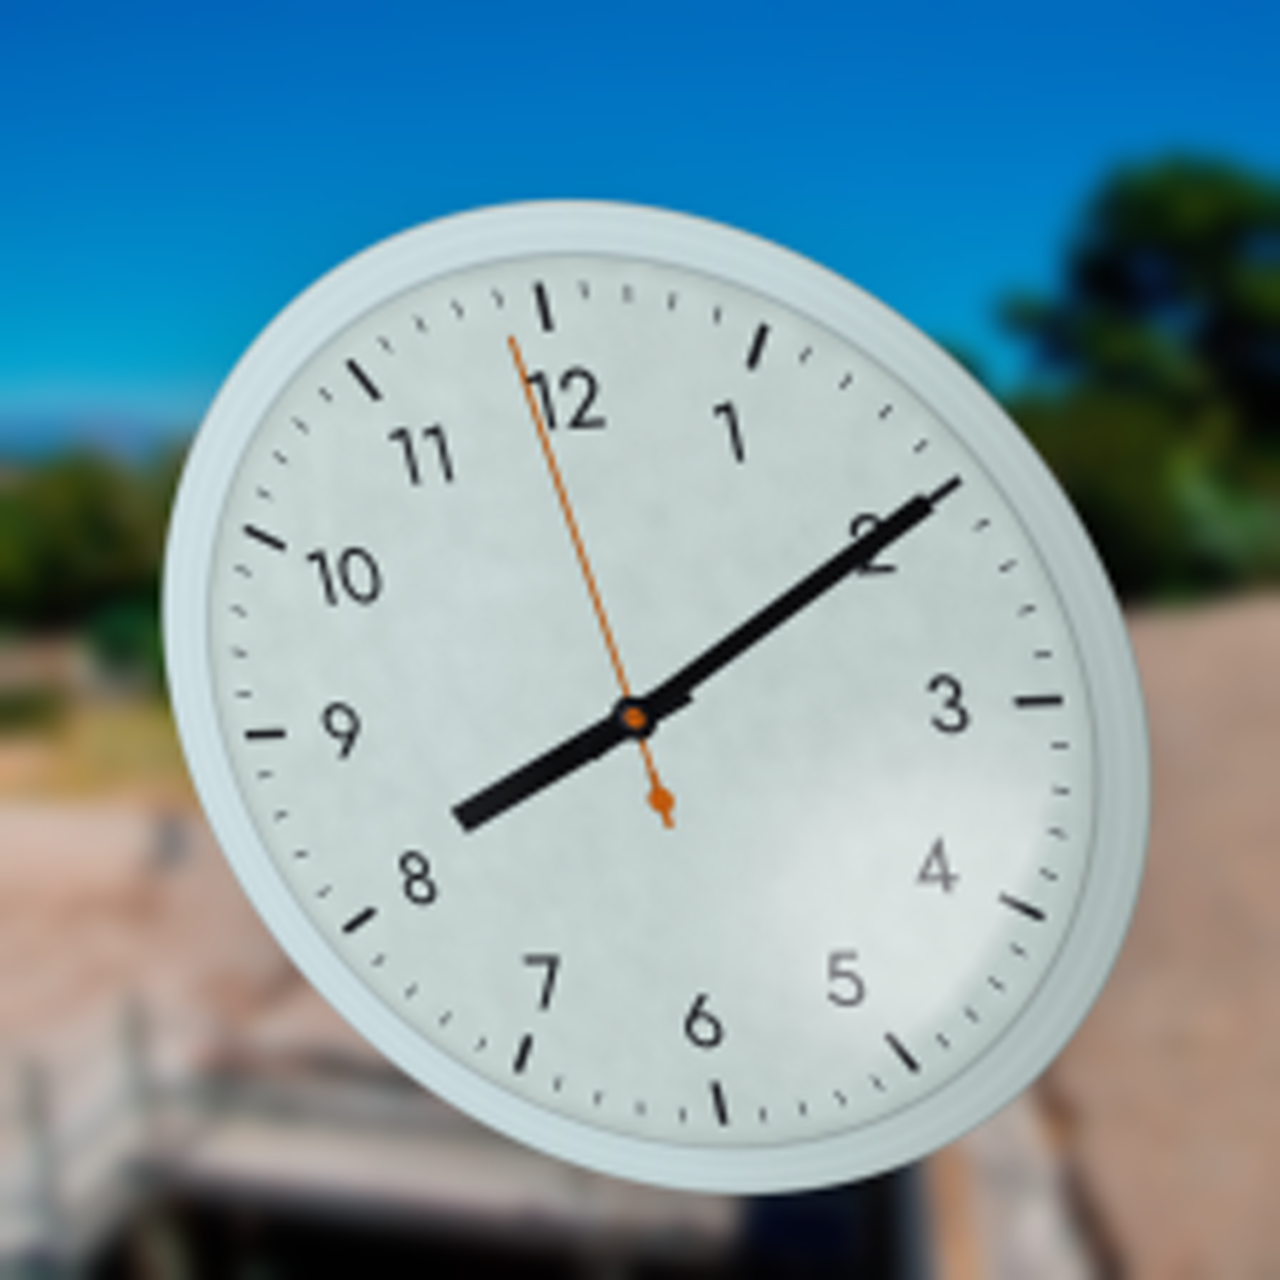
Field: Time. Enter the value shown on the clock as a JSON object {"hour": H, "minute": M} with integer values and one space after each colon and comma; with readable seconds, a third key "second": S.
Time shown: {"hour": 8, "minute": 9, "second": 59}
